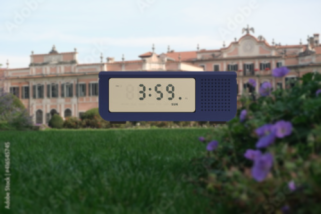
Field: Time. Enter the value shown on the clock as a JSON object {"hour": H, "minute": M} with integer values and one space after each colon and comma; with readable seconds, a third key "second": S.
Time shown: {"hour": 3, "minute": 59}
